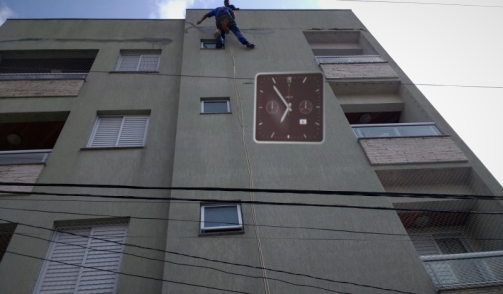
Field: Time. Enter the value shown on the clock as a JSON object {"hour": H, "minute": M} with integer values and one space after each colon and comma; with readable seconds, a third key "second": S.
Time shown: {"hour": 6, "minute": 54}
